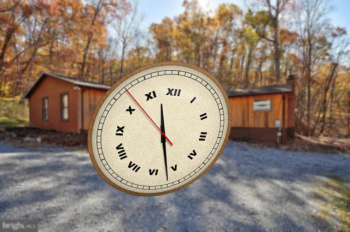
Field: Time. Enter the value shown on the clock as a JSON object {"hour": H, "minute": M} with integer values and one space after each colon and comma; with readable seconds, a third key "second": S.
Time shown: {"hour": 11, "minute": 26, "second": 52}
